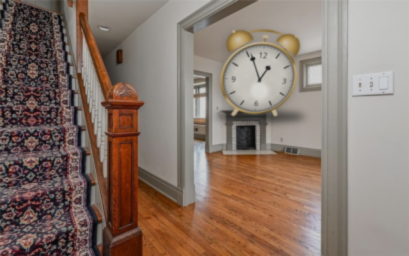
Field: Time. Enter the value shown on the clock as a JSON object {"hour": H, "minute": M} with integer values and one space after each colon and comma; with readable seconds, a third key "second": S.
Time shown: {"hour": 12, "minute": 56}
